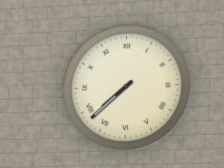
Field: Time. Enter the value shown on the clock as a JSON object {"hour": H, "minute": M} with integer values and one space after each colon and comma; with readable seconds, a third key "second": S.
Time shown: {"hour": 7, "minute": 38}
